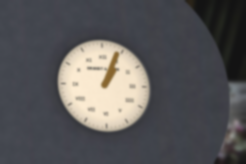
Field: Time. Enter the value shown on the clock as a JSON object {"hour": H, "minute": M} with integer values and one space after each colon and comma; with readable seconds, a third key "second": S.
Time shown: {"hour": 1, "minute": 4}
